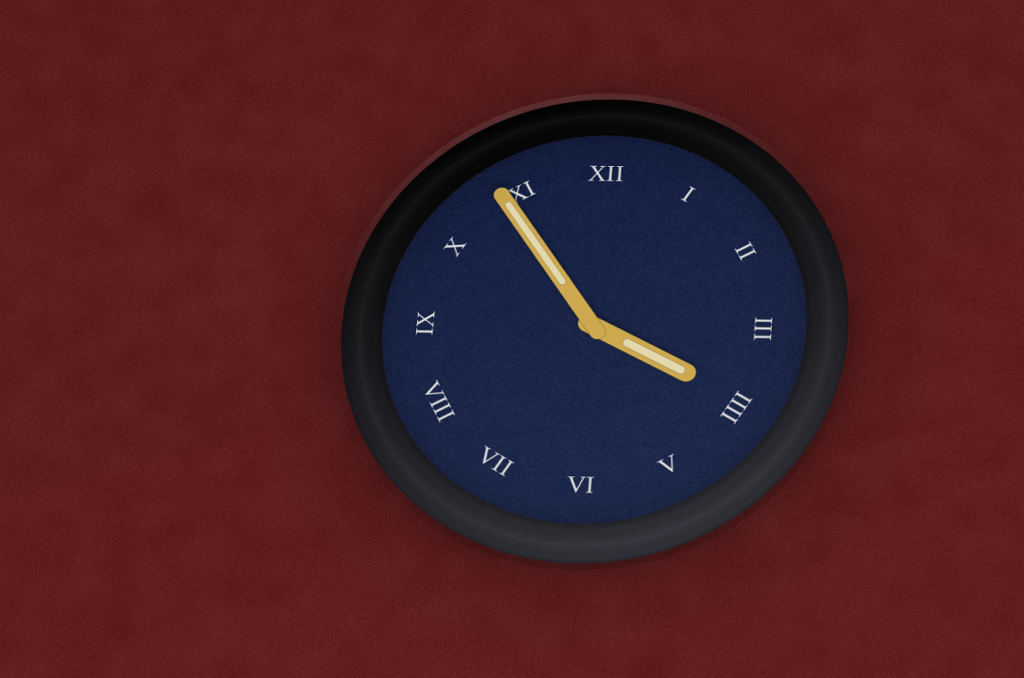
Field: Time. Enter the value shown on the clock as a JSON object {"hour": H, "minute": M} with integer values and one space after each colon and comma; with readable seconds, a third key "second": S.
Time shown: {"hour": 3, "minute": 54}
